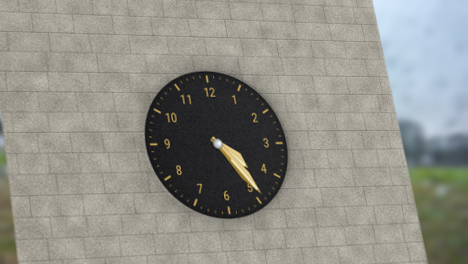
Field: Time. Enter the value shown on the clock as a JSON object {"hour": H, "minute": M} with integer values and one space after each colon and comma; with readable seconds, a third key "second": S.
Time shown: {"hour": 4, "minute": 24}
